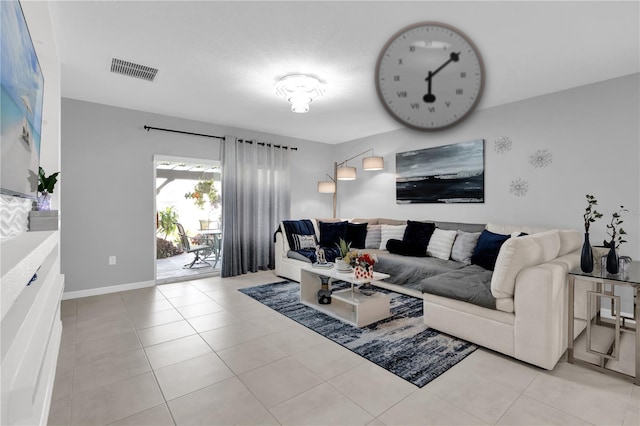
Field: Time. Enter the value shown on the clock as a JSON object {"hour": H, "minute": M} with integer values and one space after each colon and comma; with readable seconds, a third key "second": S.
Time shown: {"hour": 6, "minute": 9}
